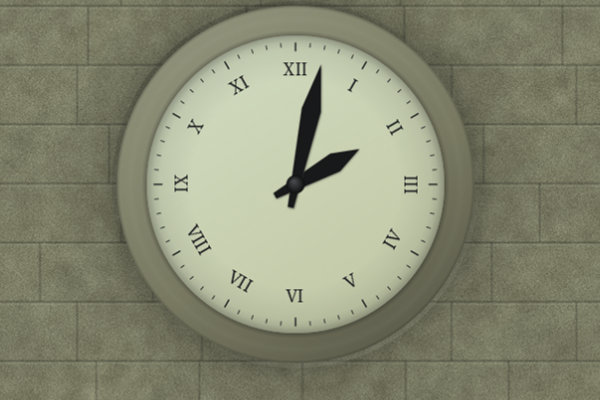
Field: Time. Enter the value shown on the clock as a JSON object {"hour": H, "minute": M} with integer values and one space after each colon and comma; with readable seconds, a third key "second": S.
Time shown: {"hour": 2, "minute": 2}
